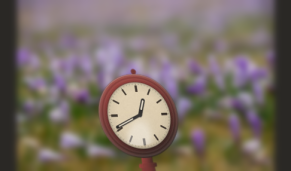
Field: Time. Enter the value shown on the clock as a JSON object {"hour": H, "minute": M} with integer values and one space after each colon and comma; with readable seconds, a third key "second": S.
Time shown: {"hour": 12, "minute": 41}
